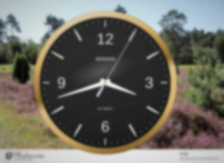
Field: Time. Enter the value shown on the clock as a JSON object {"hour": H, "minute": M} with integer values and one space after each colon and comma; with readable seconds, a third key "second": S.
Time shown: {"hour": 3, "minute": 42, "second": 5}
